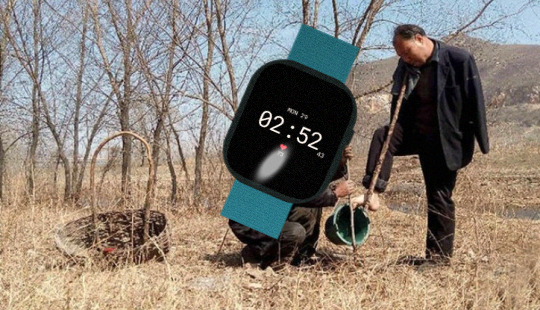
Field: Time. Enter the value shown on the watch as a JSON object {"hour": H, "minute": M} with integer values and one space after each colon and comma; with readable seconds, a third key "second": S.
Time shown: {"hour": 2, "minute": 52}
